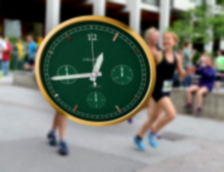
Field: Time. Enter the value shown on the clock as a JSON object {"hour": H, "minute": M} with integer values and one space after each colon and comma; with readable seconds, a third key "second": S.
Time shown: {"hour": 12, "minute": 44}
